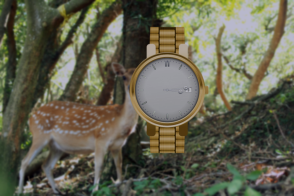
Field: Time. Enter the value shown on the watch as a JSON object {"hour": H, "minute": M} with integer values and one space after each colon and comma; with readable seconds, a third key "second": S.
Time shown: {"hour": 3, "minute": 14}
